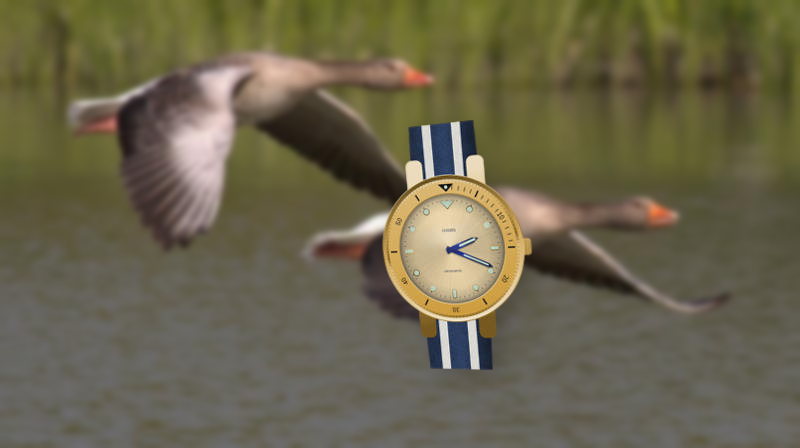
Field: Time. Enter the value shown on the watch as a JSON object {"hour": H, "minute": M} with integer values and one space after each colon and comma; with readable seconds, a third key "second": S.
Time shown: {"hour": 2, "minute": 19}
